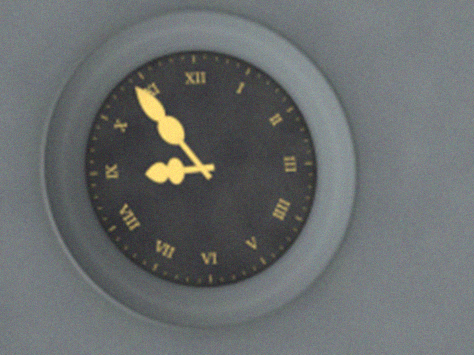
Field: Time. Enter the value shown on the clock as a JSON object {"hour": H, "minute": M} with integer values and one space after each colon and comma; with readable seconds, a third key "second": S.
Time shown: {"hour": 8, "minute": 54}
